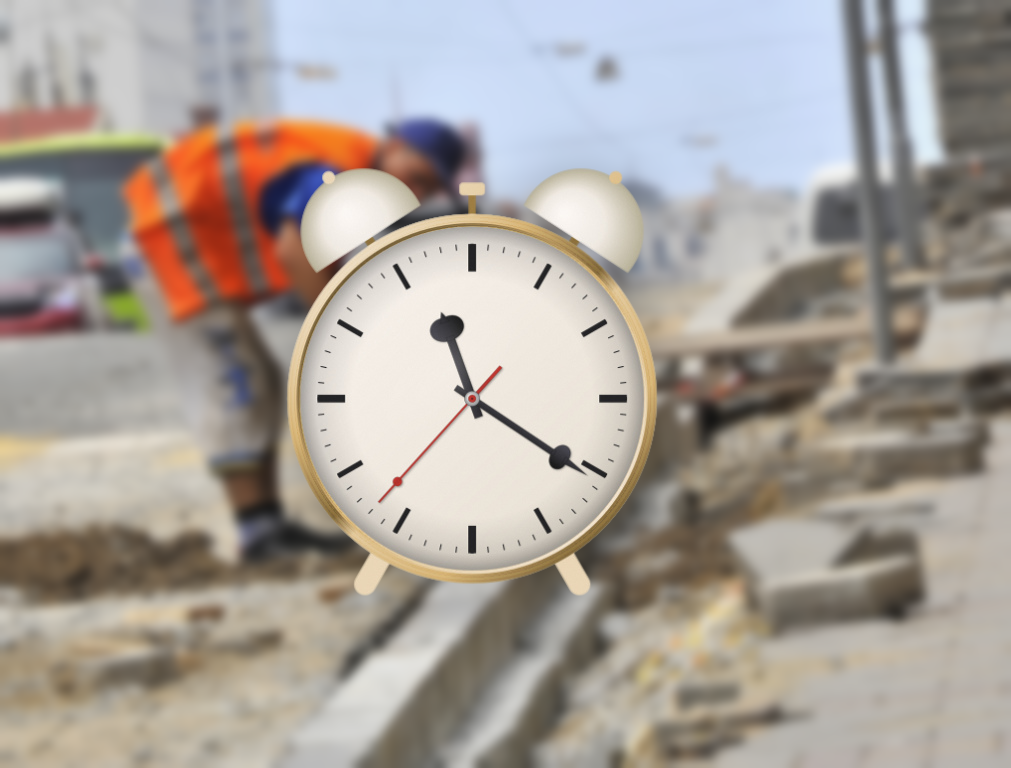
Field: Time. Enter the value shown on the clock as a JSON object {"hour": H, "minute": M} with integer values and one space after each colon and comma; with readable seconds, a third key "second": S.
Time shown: {"hour": 11, "minute": 20, "second": 37}
